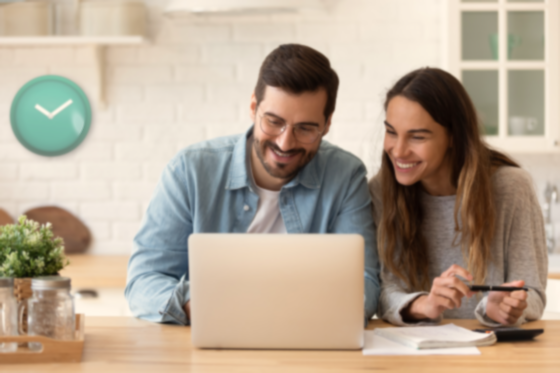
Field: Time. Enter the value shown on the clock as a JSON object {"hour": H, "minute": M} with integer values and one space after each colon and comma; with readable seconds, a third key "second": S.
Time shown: {"hour": 10, "minute": 9}
